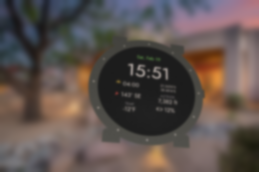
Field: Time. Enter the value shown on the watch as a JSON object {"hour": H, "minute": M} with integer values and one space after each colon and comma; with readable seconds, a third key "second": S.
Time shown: {"hour": 15, "minute": 51}
